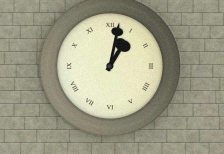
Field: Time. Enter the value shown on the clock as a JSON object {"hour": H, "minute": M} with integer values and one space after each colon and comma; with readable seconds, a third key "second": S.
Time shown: {"hour": 1, "minute": 2}
